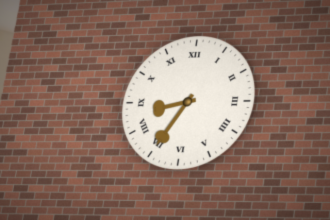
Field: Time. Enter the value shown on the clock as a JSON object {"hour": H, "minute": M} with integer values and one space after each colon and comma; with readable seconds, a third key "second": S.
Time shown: {"hour": 8, "minute": 35}
